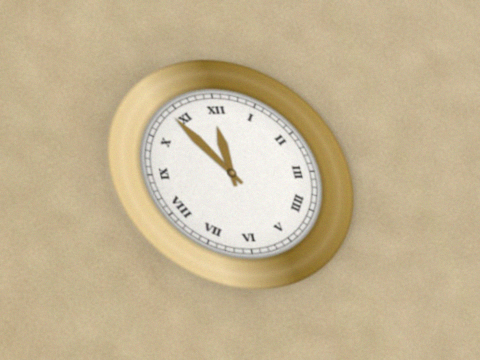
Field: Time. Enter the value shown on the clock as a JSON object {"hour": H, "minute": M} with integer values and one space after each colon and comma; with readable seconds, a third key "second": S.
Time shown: {"hour": 11, "minute": 54}
